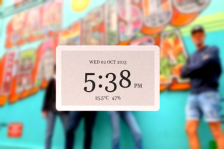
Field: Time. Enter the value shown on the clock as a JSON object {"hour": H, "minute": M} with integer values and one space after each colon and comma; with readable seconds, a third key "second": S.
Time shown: {"hour": 5, "minute": 38}
